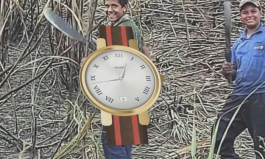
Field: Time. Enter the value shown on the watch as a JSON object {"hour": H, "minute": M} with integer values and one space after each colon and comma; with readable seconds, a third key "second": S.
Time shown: {"hour": 12, "minute": 43}
